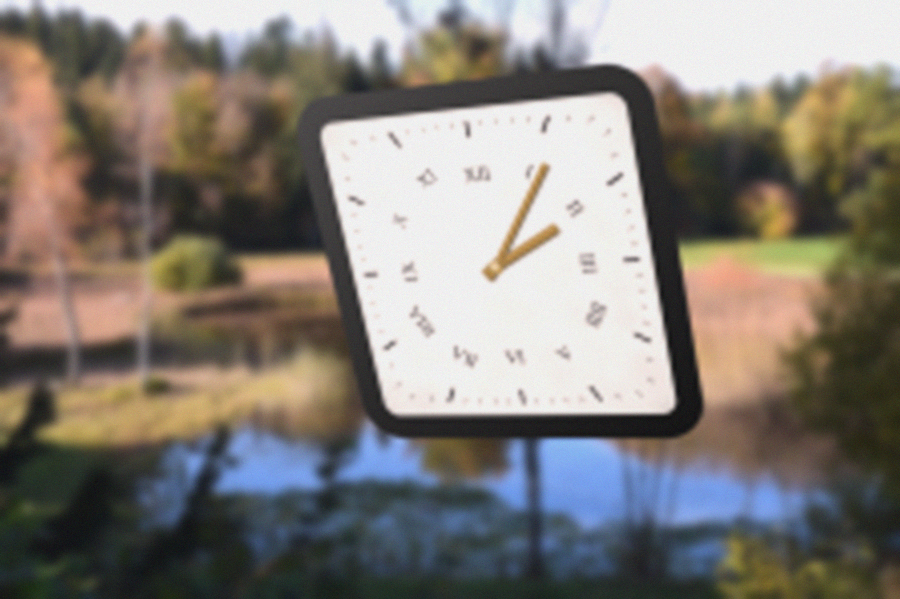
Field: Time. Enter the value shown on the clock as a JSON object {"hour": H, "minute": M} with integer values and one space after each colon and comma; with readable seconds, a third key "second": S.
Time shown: {"hour": 2, "minute": 6}
